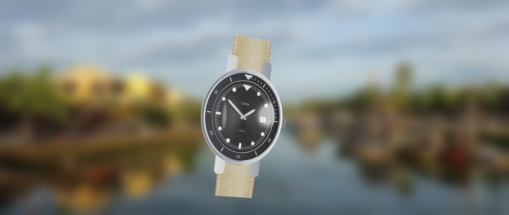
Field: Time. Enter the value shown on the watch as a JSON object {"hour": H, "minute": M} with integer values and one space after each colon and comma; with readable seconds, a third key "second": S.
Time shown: {"hour": 1, "minute": 51}
